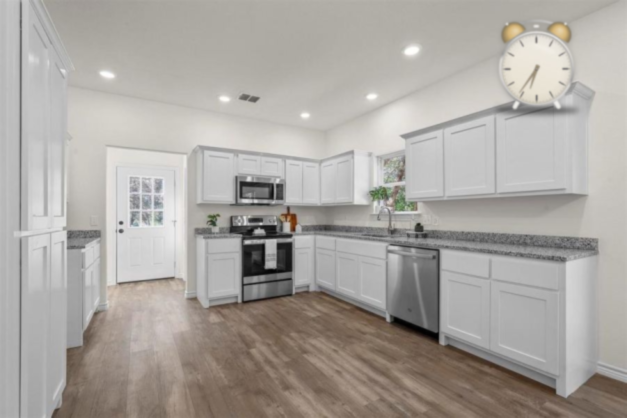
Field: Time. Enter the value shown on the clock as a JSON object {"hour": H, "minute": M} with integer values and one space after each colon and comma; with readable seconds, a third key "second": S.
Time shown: {"hour": 6, "minute": 36}
